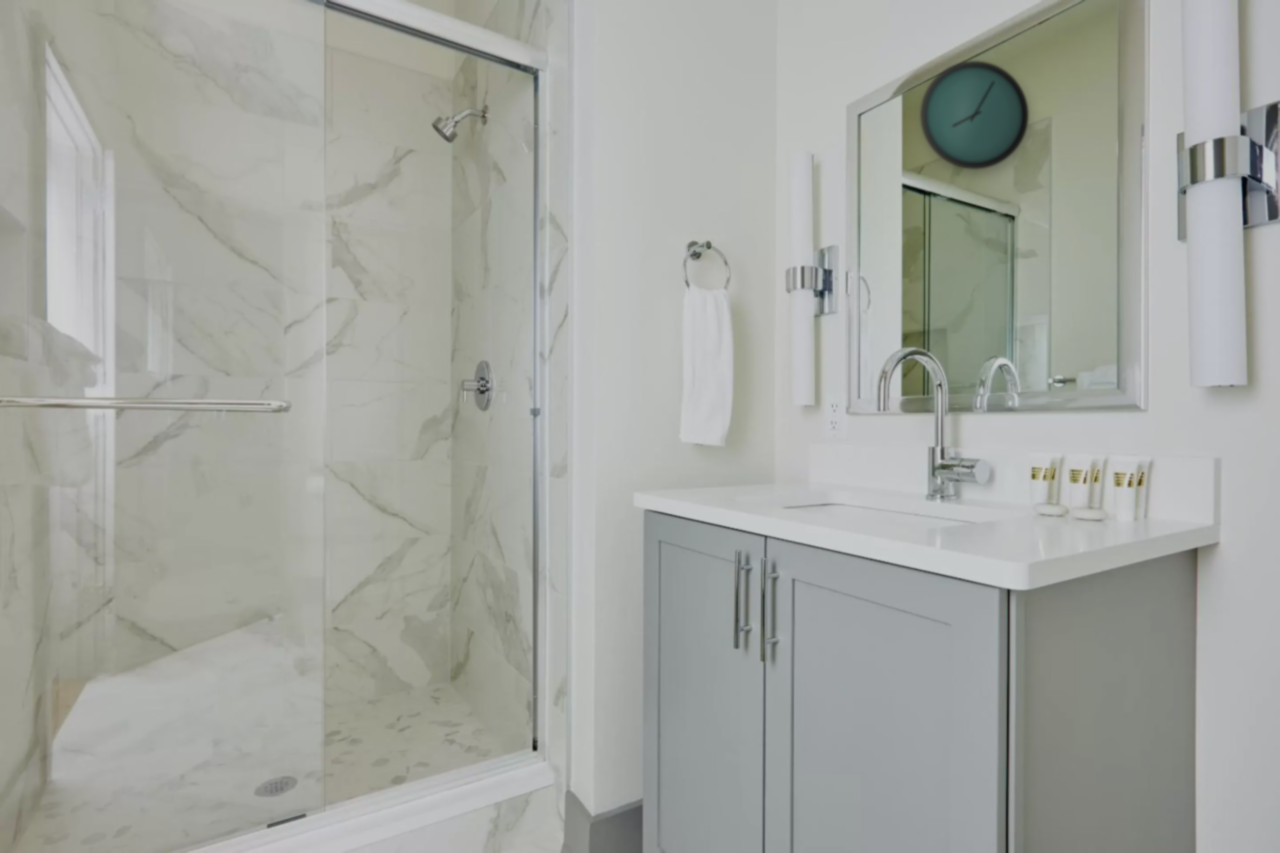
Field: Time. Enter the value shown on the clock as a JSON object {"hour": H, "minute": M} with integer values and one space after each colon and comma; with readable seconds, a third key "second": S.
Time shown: {"hour": 8, "minute": 5}
